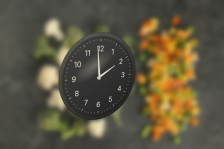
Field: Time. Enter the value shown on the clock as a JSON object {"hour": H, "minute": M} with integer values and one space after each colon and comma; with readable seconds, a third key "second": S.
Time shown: {"hour": 1, "minute": 59}
